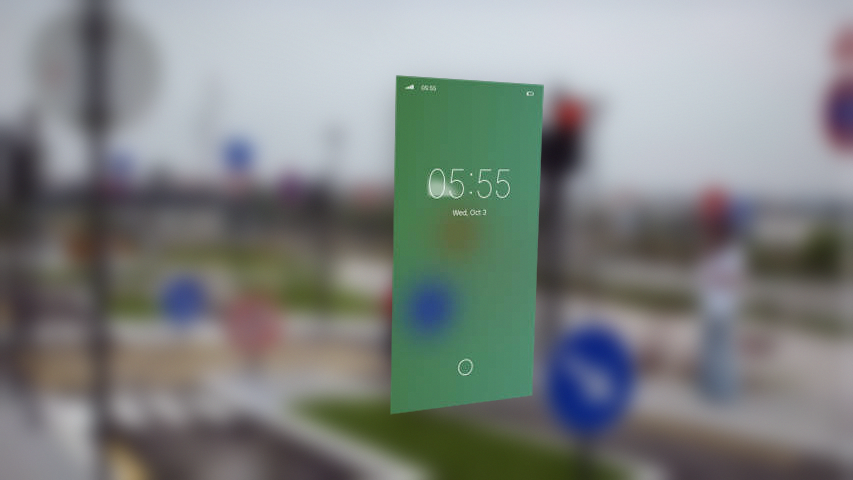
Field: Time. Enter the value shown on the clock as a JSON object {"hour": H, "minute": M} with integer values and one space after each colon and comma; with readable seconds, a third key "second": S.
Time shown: {"hour": 5, "minute": 55}
